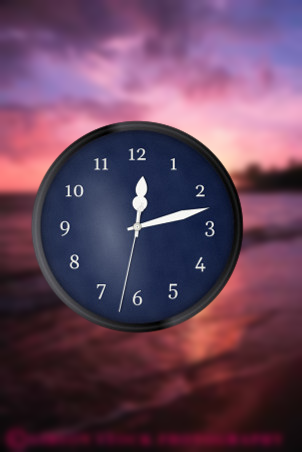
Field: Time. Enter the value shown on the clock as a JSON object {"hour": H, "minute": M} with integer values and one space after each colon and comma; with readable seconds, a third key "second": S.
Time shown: {"hour": 12, "minute": 12, "second": 32}
